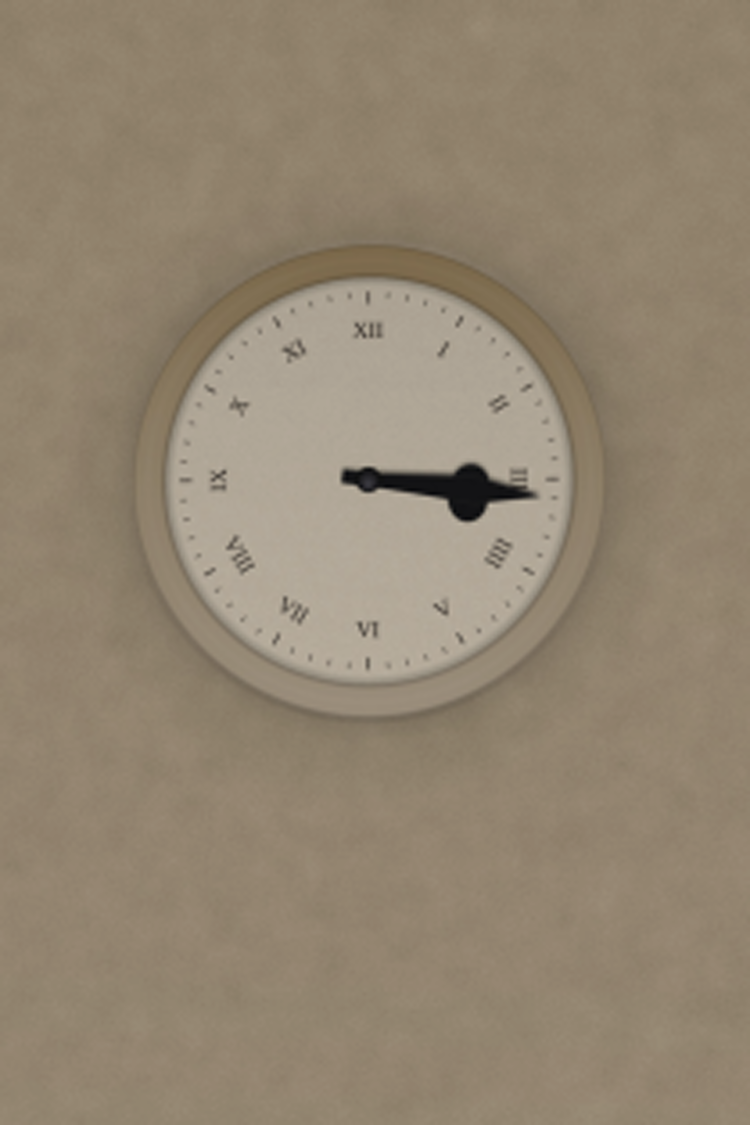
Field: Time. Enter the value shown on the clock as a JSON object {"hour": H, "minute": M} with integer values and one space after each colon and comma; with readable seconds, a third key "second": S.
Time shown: {"hour": 3, "minute": 16}
